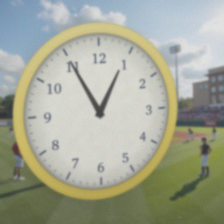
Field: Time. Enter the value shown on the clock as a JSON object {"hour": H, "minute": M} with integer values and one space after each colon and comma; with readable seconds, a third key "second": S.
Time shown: {"hour": 12, "minute": 55}
